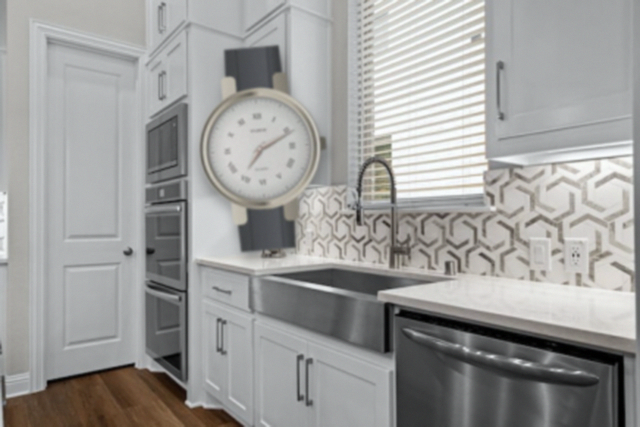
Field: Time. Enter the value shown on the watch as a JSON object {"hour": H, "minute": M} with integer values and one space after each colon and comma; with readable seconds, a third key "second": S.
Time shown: {"hour": 7, "minute": 11}
